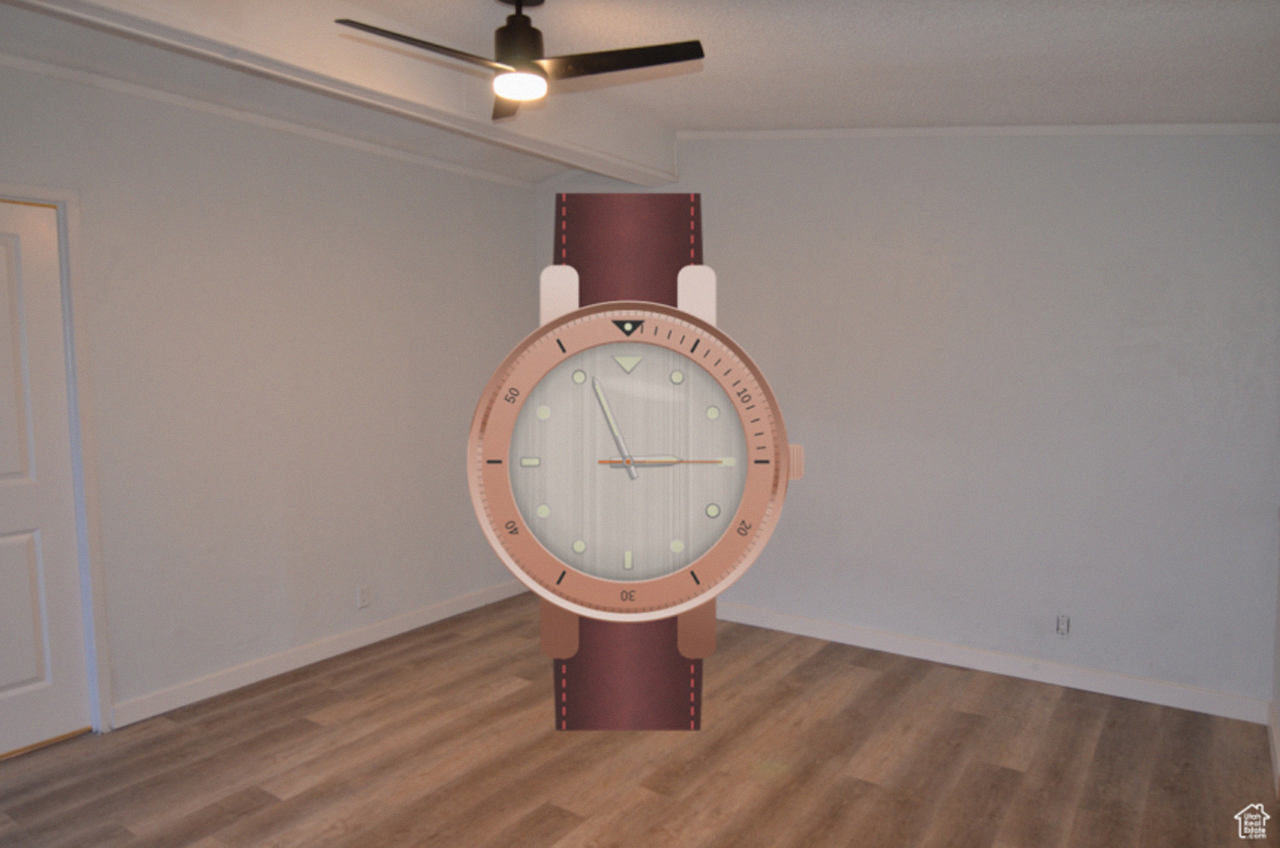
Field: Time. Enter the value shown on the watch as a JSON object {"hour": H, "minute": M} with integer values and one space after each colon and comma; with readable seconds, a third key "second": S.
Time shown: {"hour": 2, "minute": 56, "second": 15}
